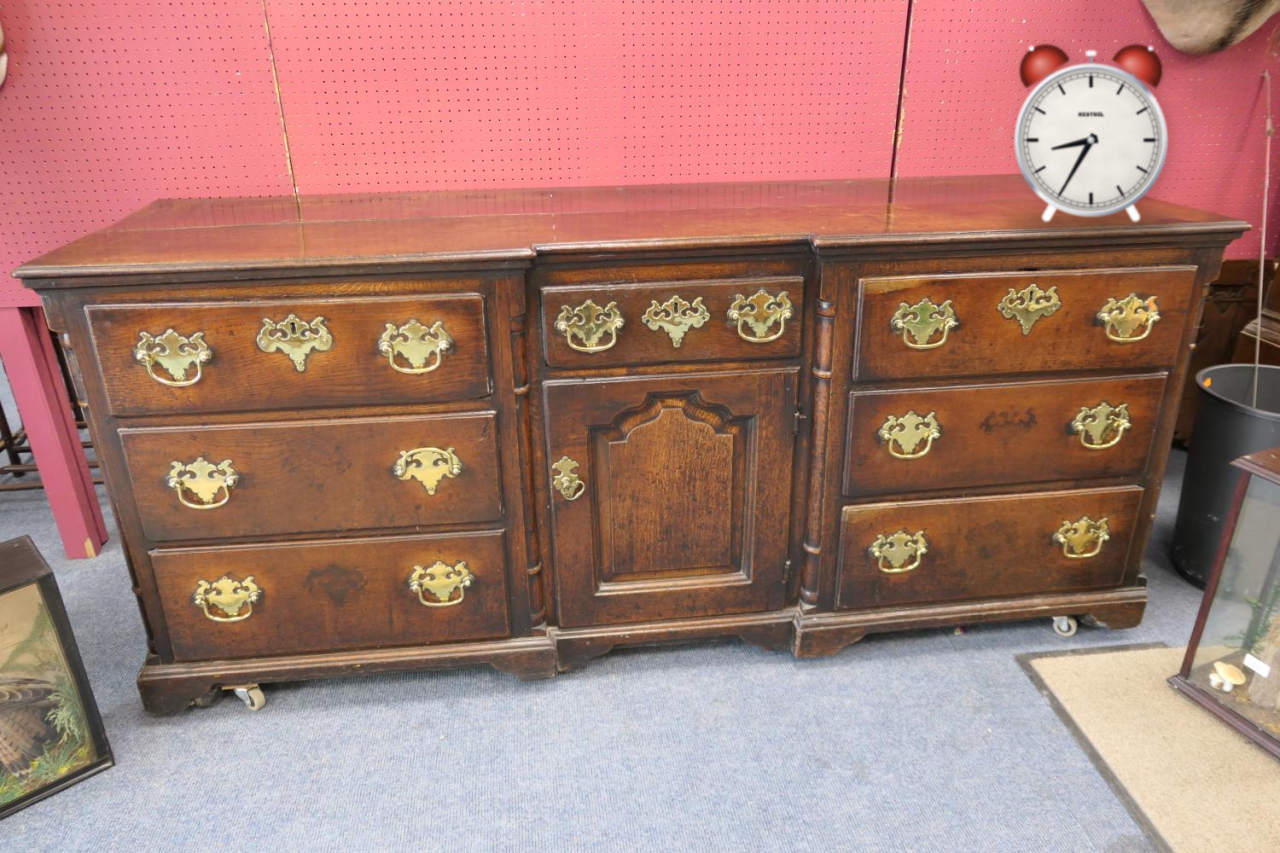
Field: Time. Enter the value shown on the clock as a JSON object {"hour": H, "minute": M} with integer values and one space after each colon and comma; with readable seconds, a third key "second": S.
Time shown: {"hour": 8, "minute": 35}
